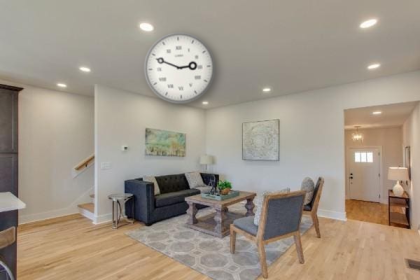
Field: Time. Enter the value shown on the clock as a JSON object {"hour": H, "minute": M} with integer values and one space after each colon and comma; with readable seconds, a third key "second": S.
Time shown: {"hour": 2, "minute": 49}
